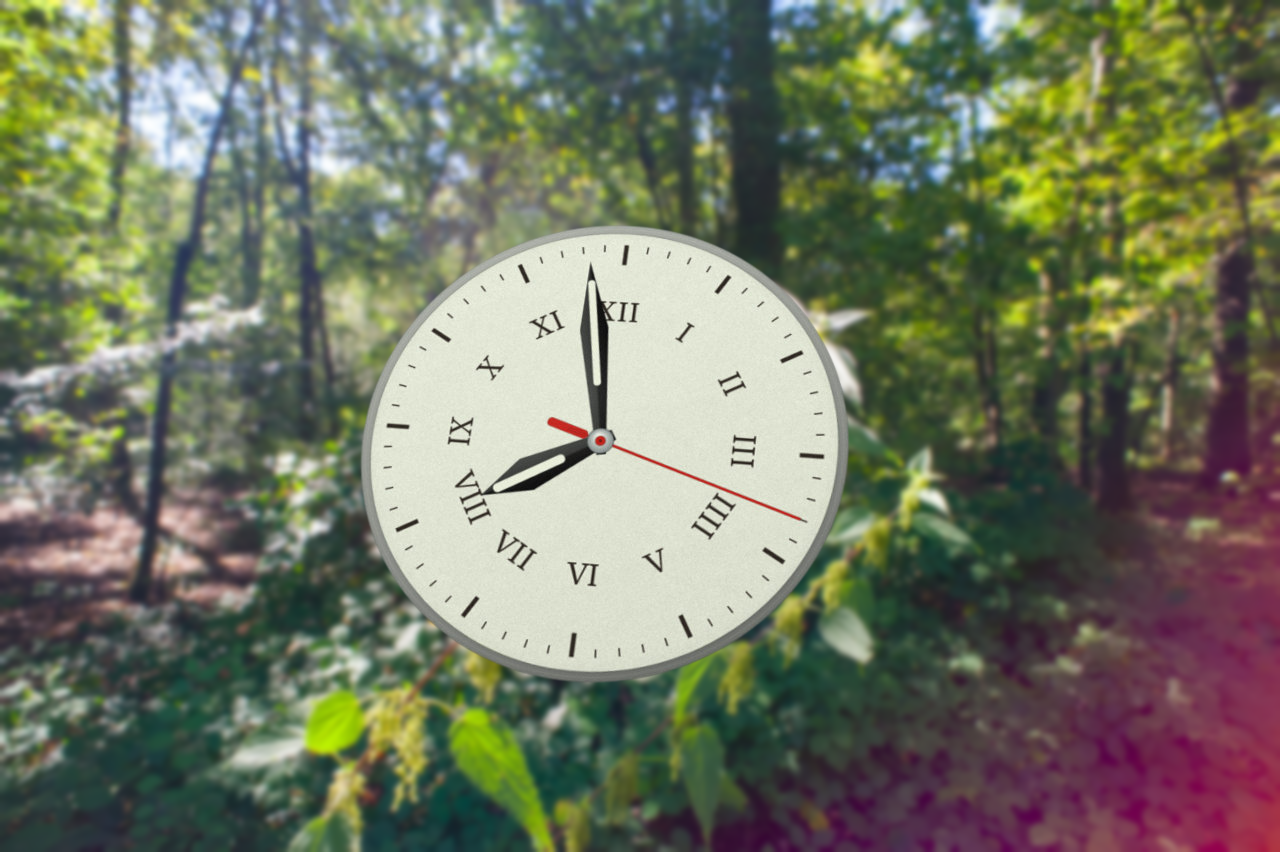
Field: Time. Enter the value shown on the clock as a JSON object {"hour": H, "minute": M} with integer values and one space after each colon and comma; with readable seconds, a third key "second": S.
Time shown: {"hour": 7, "minute": 58, "second": 18}
